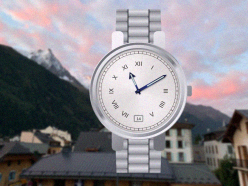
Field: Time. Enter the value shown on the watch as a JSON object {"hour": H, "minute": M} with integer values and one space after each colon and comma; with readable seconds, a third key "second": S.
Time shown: {"hour": 11, "minute": 10}
